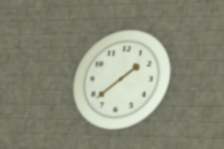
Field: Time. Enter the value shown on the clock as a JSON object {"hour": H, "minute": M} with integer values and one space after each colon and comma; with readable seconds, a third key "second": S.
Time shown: {"hour": 1, "minute": 38}
